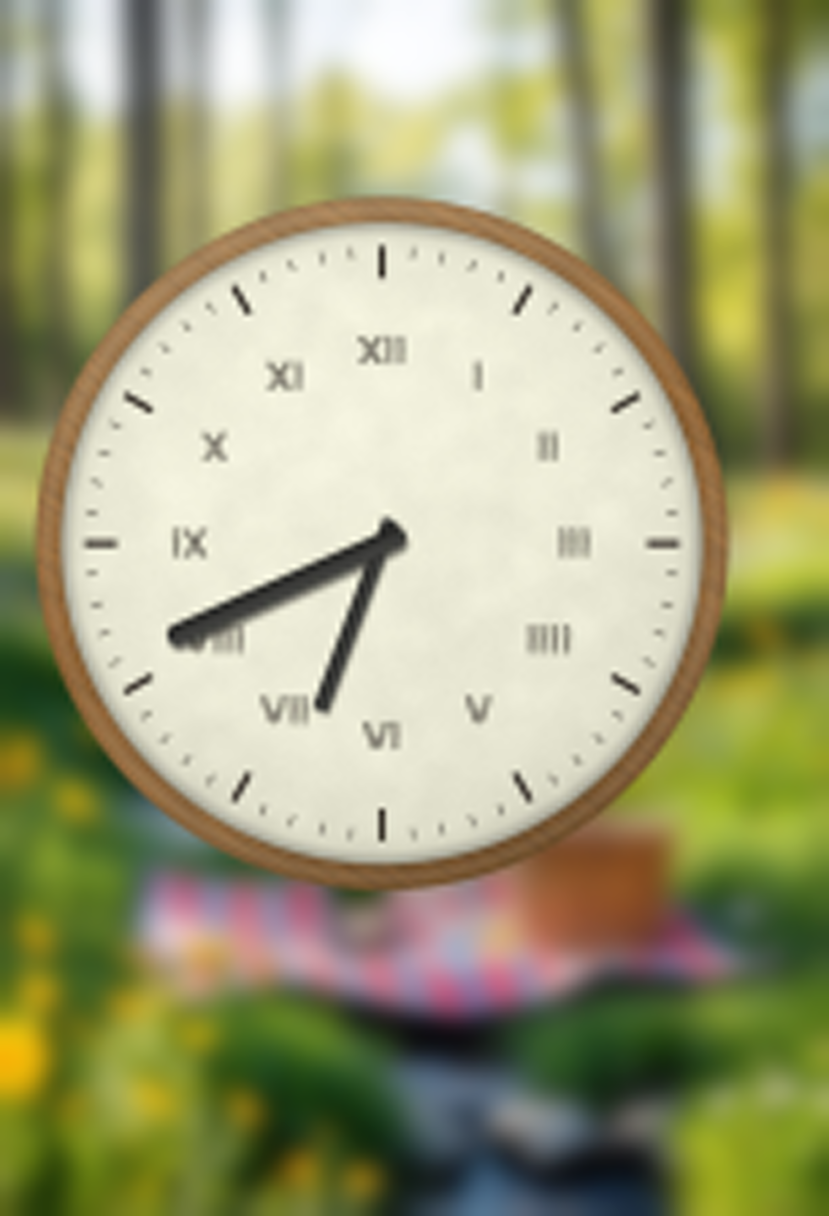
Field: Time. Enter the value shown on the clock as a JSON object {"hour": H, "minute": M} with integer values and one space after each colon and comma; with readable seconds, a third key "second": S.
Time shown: {"hour": 6, "minute": 41}
